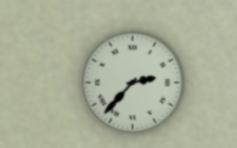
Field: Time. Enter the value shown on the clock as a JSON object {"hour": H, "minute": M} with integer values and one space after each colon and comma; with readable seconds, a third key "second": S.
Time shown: {"hour": 2, "minute": 37}
